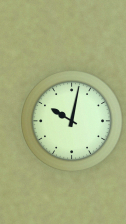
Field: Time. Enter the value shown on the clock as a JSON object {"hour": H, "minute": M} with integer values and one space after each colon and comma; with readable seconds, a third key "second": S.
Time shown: {"hour": 10, "minute": 2}
